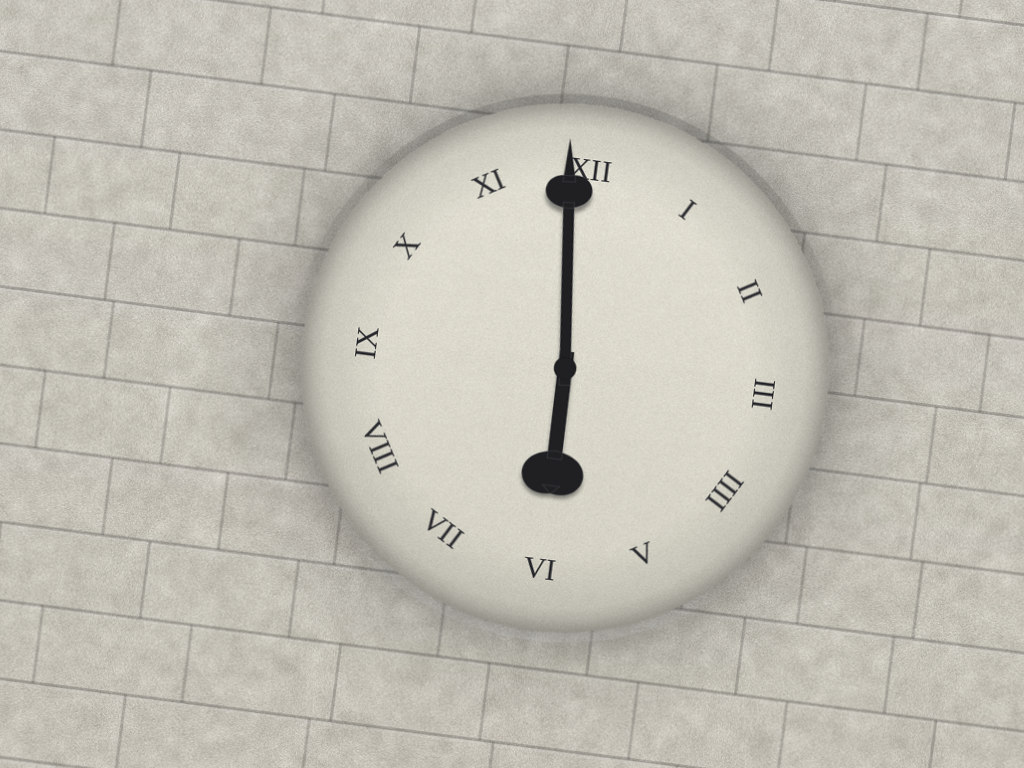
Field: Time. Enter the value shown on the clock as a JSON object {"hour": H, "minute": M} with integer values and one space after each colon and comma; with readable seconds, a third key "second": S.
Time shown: {"hour": 5, "minute": 59}
